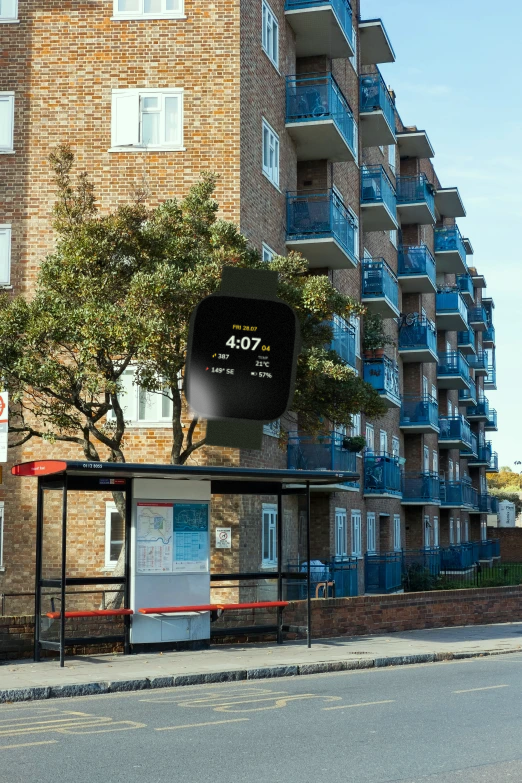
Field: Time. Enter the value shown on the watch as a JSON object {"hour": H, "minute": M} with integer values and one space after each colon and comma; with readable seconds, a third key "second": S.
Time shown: {"hour": 4, "minute": 7}
